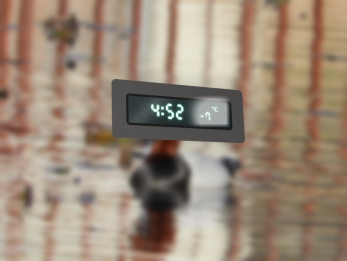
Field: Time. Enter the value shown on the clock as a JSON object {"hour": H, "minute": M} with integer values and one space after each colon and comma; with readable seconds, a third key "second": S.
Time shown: {"hour": 4, "minute": 52}
